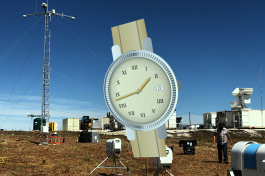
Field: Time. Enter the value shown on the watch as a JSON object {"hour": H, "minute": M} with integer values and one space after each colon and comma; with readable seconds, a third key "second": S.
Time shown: {"hour": 1, "minute": 43}
